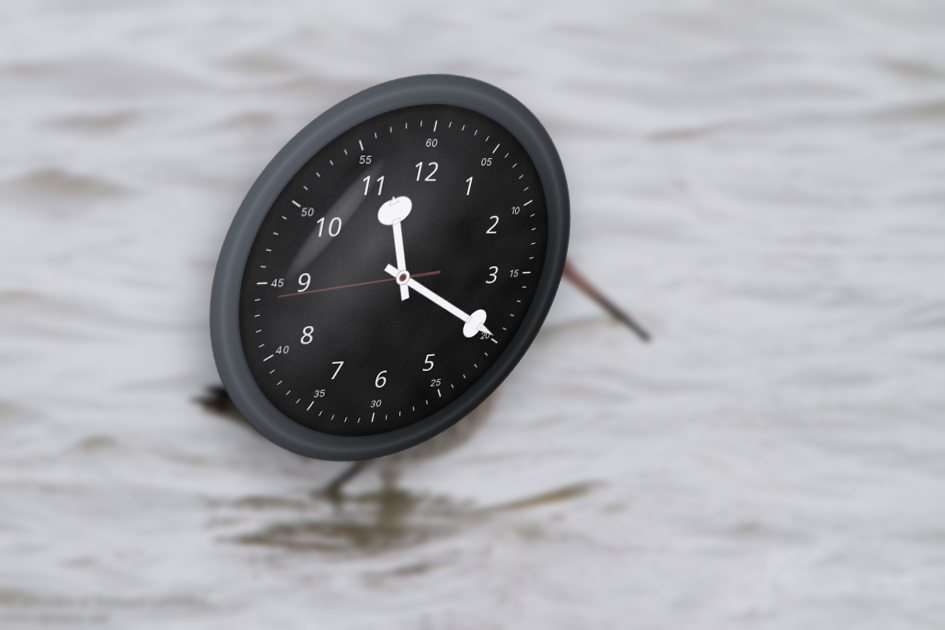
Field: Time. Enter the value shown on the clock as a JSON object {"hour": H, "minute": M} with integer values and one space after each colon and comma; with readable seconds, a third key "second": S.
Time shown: {"hour": 11, "minute": 19, "second": 44}
